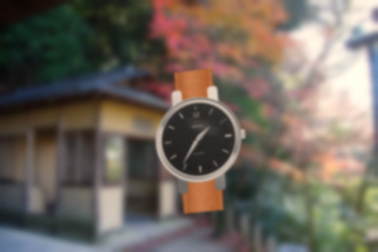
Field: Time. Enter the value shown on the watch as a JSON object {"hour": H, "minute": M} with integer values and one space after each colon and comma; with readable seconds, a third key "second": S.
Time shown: {"hour": 1, "minute": 36}
